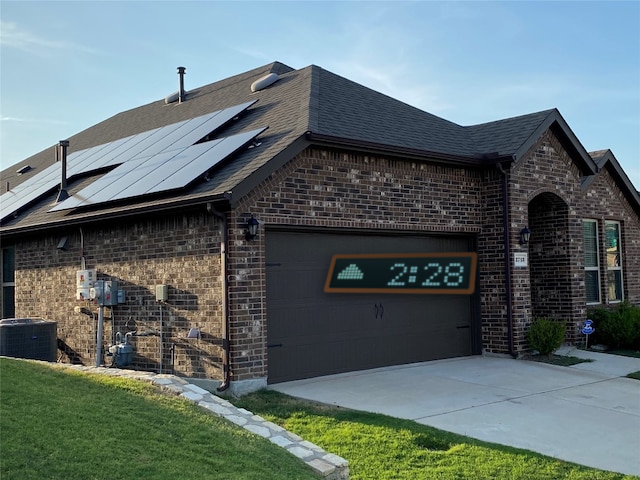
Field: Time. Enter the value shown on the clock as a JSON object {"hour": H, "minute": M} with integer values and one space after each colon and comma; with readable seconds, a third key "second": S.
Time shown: {"hour": 2, "minute": 28}
